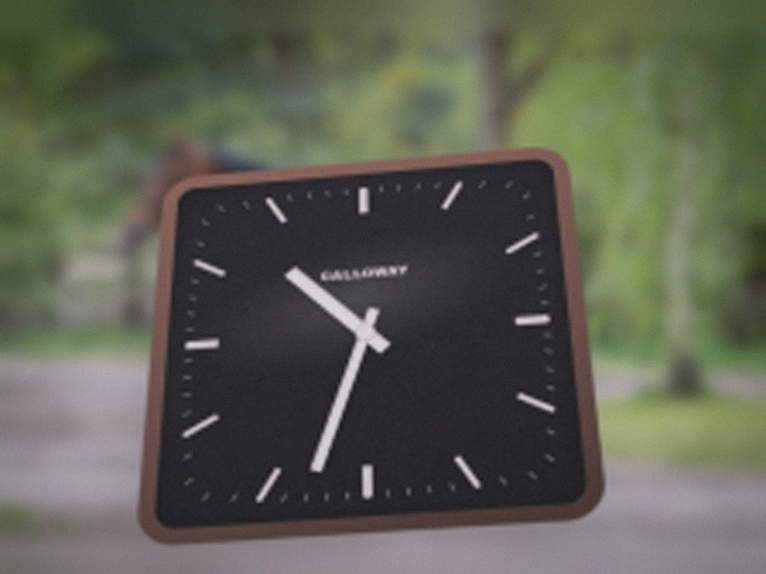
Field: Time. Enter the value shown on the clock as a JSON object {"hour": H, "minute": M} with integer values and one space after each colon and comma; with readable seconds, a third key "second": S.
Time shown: {"hour": 10, "minute": 33}
